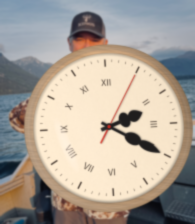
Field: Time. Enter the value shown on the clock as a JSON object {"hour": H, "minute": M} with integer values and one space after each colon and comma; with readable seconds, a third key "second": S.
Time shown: {"hour": 2, "minute": 20, "second": 5}
